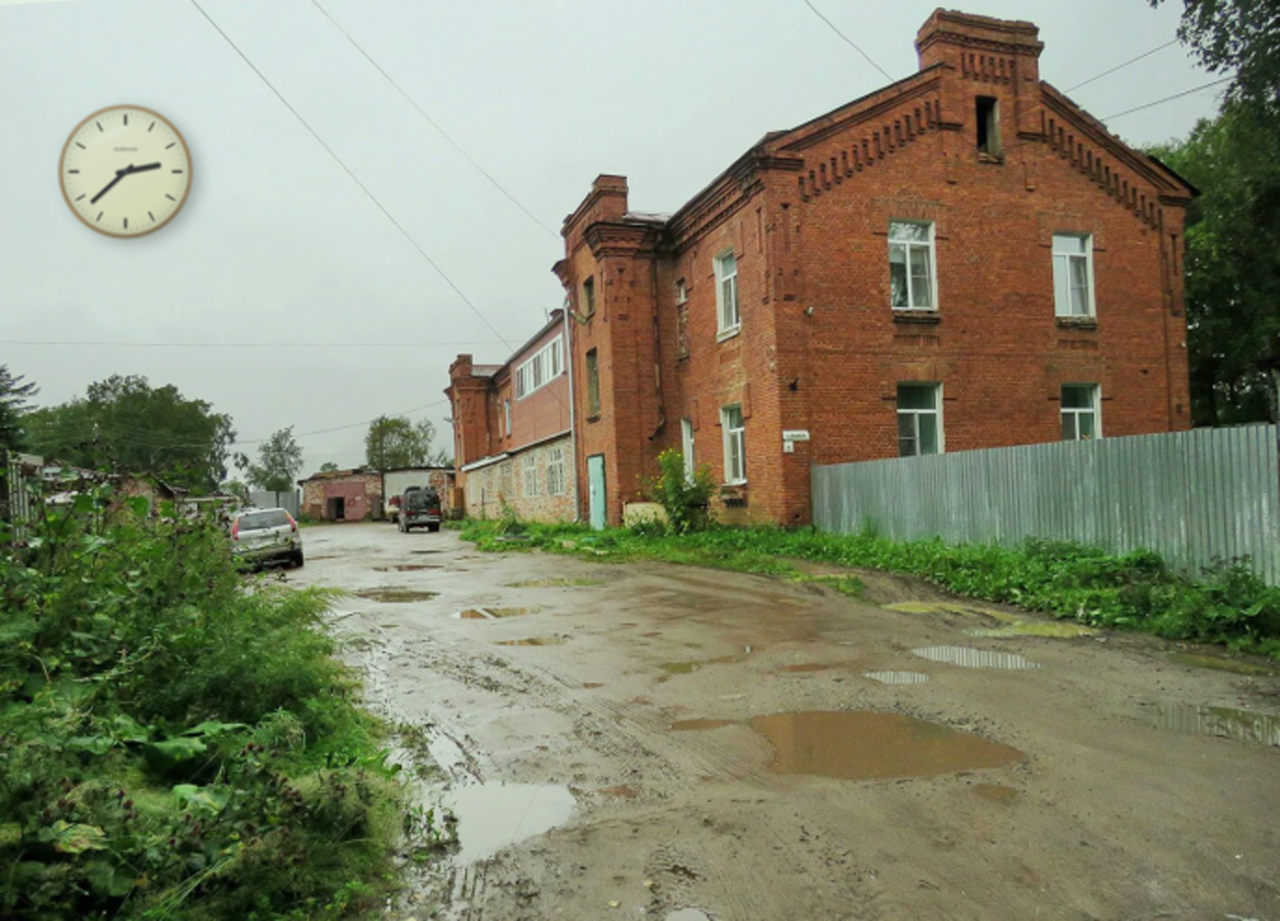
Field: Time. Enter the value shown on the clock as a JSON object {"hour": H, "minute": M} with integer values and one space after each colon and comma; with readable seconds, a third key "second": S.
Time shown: {"hour": 2, "minute": 38}
